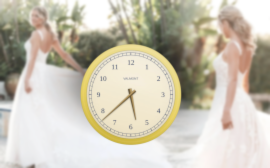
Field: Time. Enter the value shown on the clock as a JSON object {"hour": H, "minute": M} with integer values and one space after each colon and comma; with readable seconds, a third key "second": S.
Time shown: {"hour": 5, "minute": 38}
